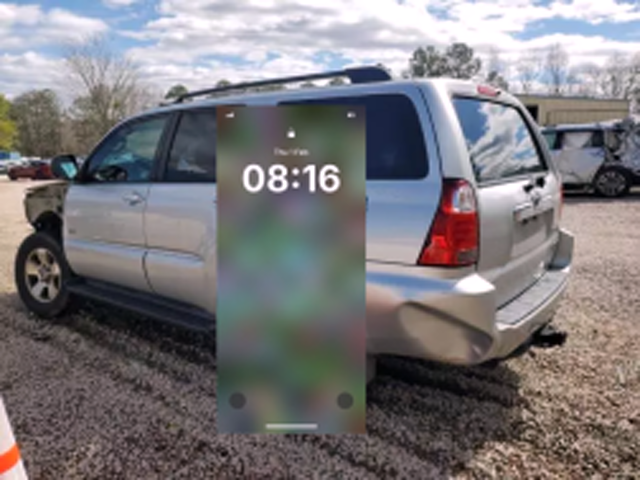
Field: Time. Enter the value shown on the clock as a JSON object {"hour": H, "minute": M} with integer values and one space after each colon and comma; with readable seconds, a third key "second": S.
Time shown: {"hour": 8, "minute": 16}
